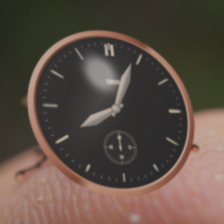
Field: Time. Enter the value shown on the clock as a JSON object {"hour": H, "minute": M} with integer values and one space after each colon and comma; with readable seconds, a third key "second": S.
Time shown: {"hour": 8, "minute": 4}
